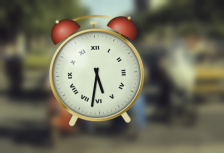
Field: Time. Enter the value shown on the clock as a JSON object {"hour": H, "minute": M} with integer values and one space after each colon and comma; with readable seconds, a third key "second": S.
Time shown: {"hour": 5, "minute": 32}
